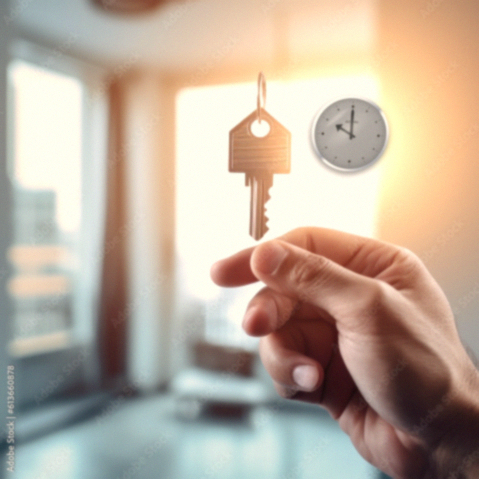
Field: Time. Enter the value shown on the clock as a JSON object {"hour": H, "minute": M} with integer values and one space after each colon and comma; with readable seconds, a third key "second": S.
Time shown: {"hour": 10, "minute": 0}
